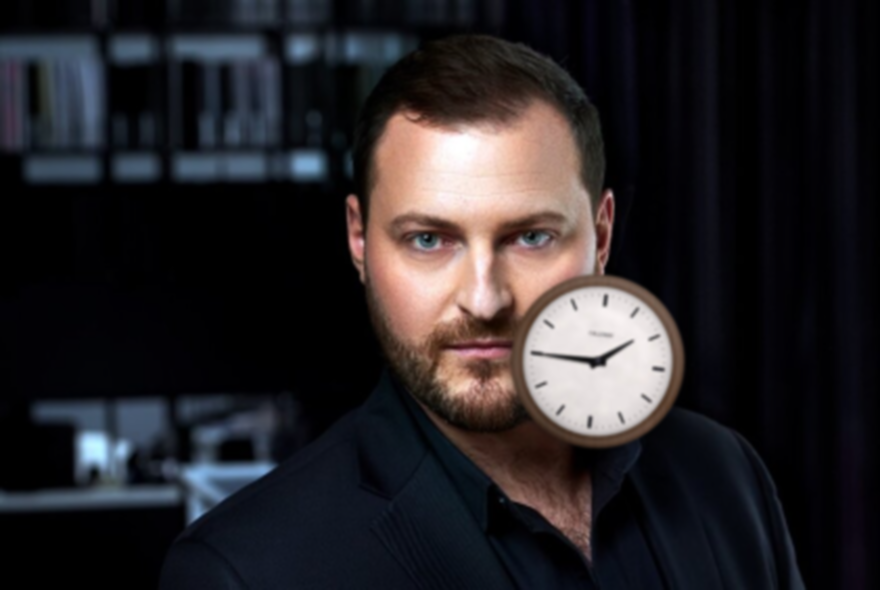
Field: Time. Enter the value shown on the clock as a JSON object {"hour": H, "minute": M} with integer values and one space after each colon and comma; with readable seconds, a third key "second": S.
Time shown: {"hour": 1, "minute": 45}
